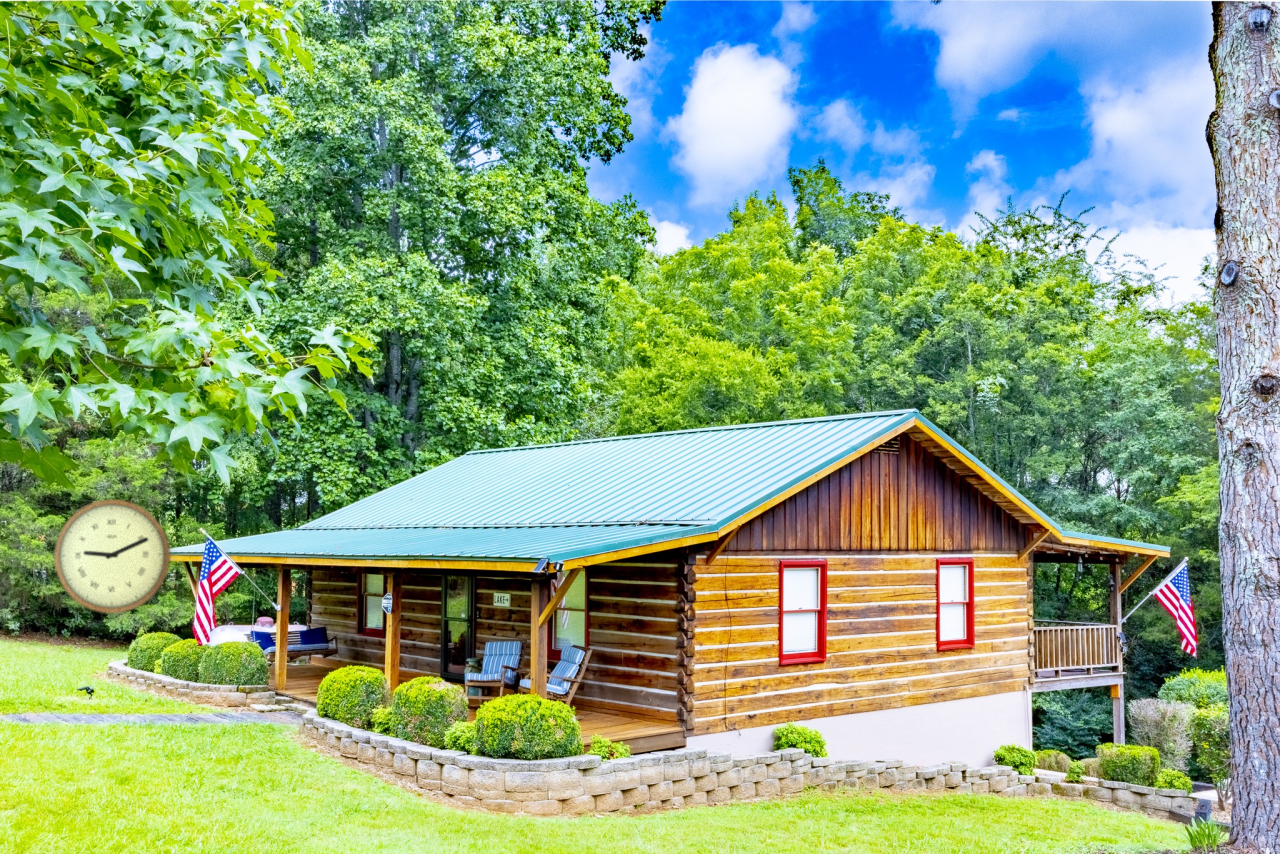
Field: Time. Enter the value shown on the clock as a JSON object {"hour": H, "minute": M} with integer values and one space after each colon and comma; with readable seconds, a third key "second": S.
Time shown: {"hour": 9, "minute": 11}
